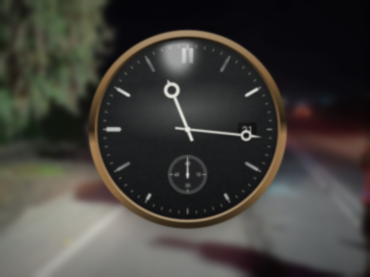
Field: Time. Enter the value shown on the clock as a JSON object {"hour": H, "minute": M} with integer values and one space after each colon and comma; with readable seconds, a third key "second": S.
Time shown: {"hour": 11, "minute": 16}
